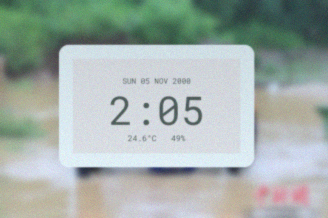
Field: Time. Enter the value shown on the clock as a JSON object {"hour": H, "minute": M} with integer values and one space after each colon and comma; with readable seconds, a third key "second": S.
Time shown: {"hour": 2, "minute": 5}
